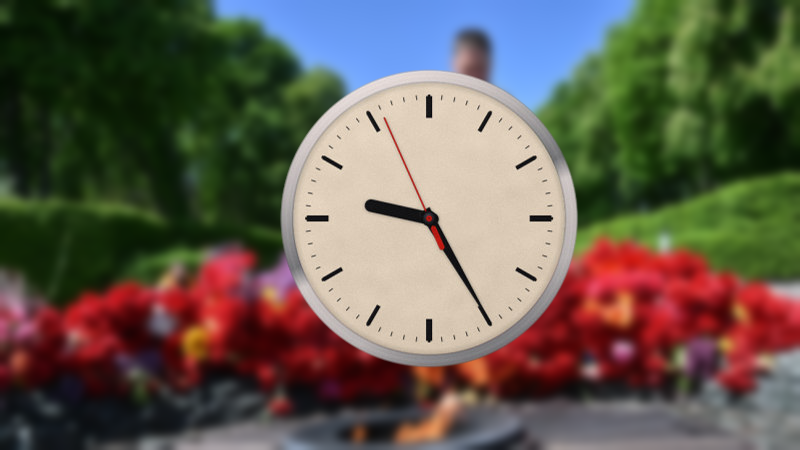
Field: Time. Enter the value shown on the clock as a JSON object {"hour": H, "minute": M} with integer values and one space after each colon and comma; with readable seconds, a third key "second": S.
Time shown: {"hour": 9, "minute": 24, "second": 56}
